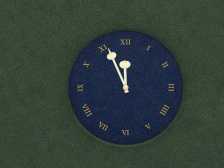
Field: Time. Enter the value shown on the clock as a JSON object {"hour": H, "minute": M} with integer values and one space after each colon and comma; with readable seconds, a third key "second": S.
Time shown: {"hour": 11, "minute": 56}
